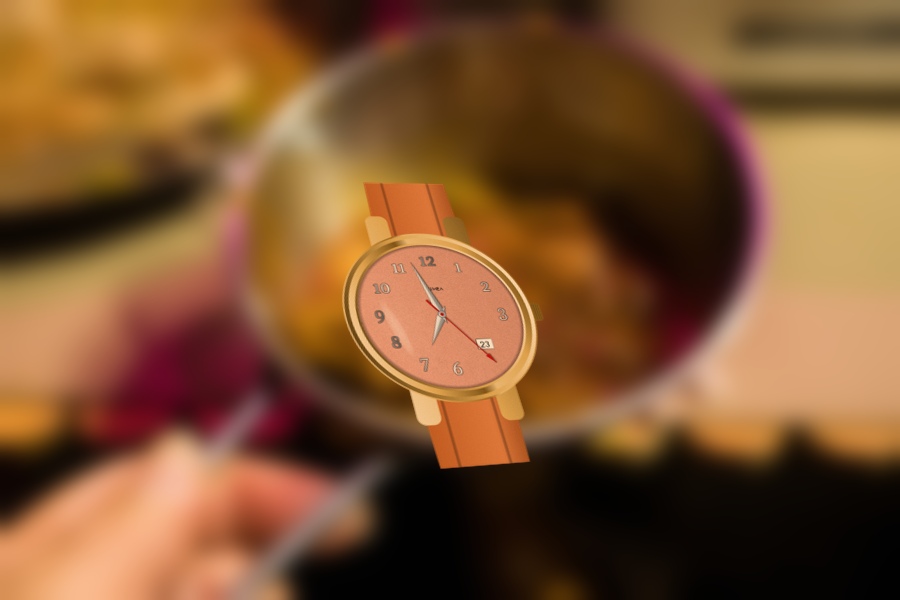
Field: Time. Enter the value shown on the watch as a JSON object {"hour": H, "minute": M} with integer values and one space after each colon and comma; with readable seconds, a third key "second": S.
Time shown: {"hour": 6, "minute": 57, "second": 24}
